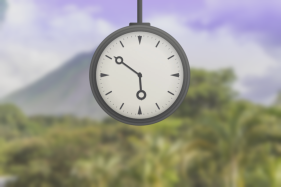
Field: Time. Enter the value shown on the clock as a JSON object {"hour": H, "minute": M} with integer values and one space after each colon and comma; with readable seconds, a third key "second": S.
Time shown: {"hour": 5, "minute": 51}
